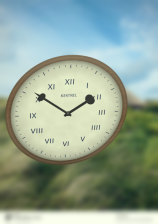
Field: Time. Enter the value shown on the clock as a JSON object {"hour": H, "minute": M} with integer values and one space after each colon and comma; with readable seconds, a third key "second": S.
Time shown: {"hour": 1, "minute": 51}
